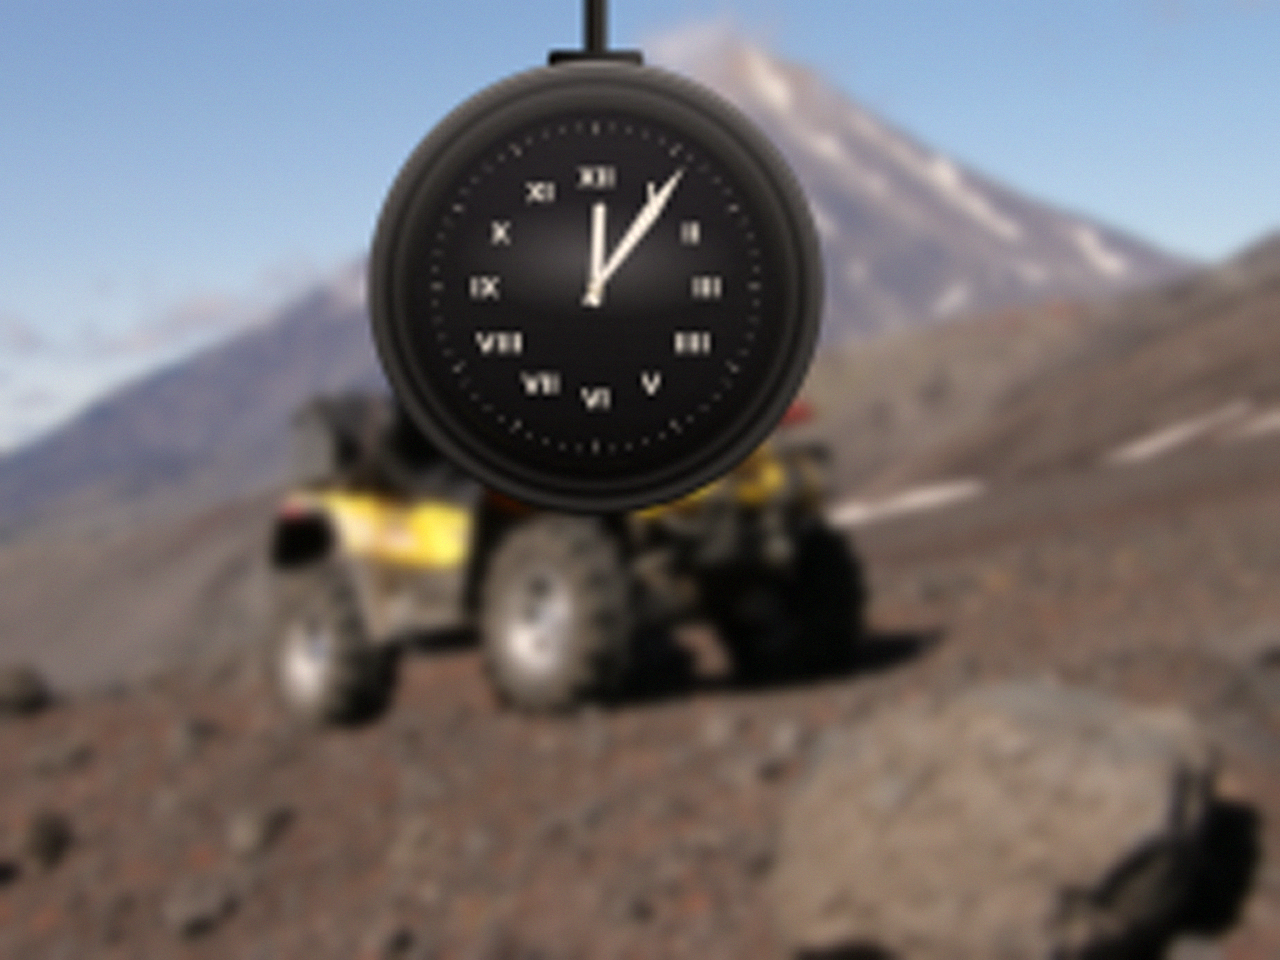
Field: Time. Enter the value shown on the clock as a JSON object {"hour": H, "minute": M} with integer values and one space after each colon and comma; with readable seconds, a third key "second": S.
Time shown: {"hour": 12, "minute": 6}
